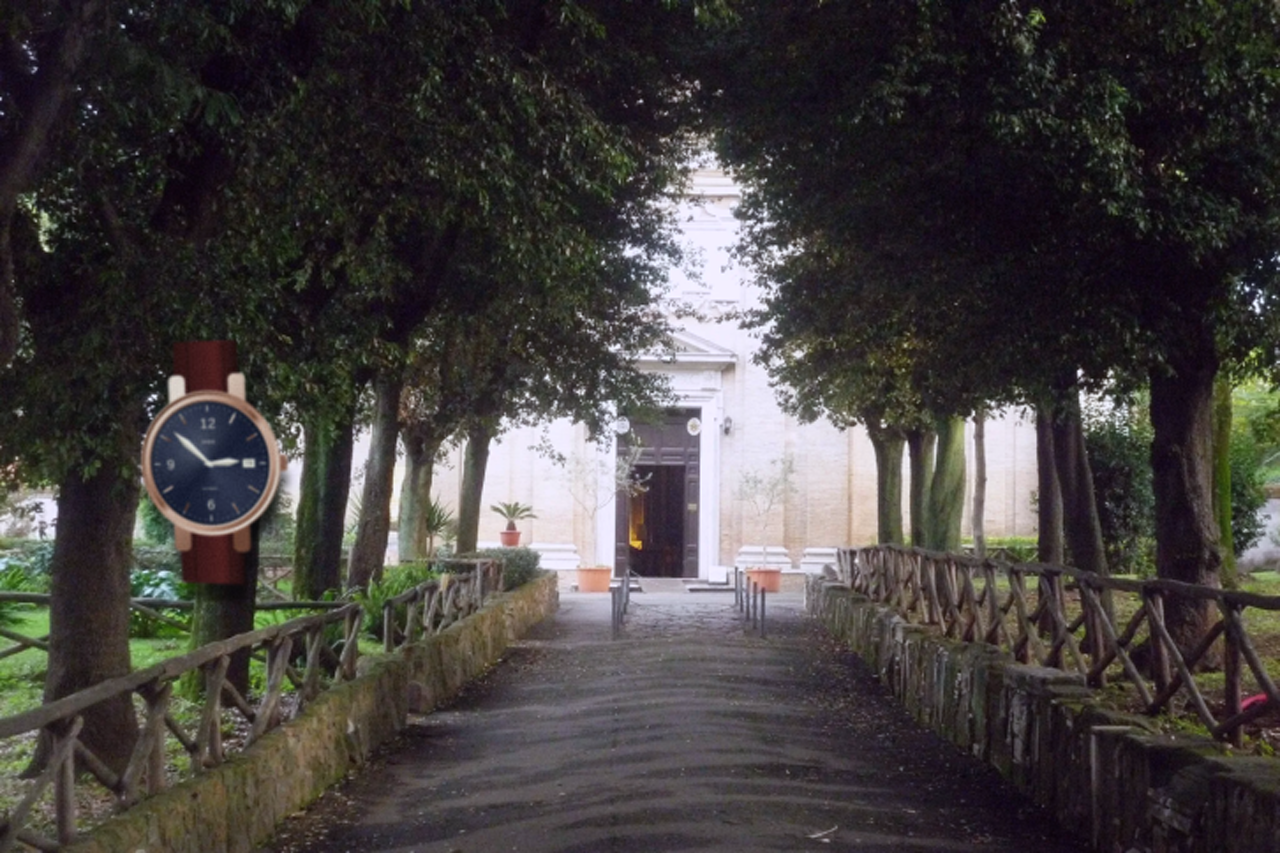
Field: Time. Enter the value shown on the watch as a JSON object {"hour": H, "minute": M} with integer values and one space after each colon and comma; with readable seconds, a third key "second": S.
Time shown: {"hour": 2, "minute": 52}
